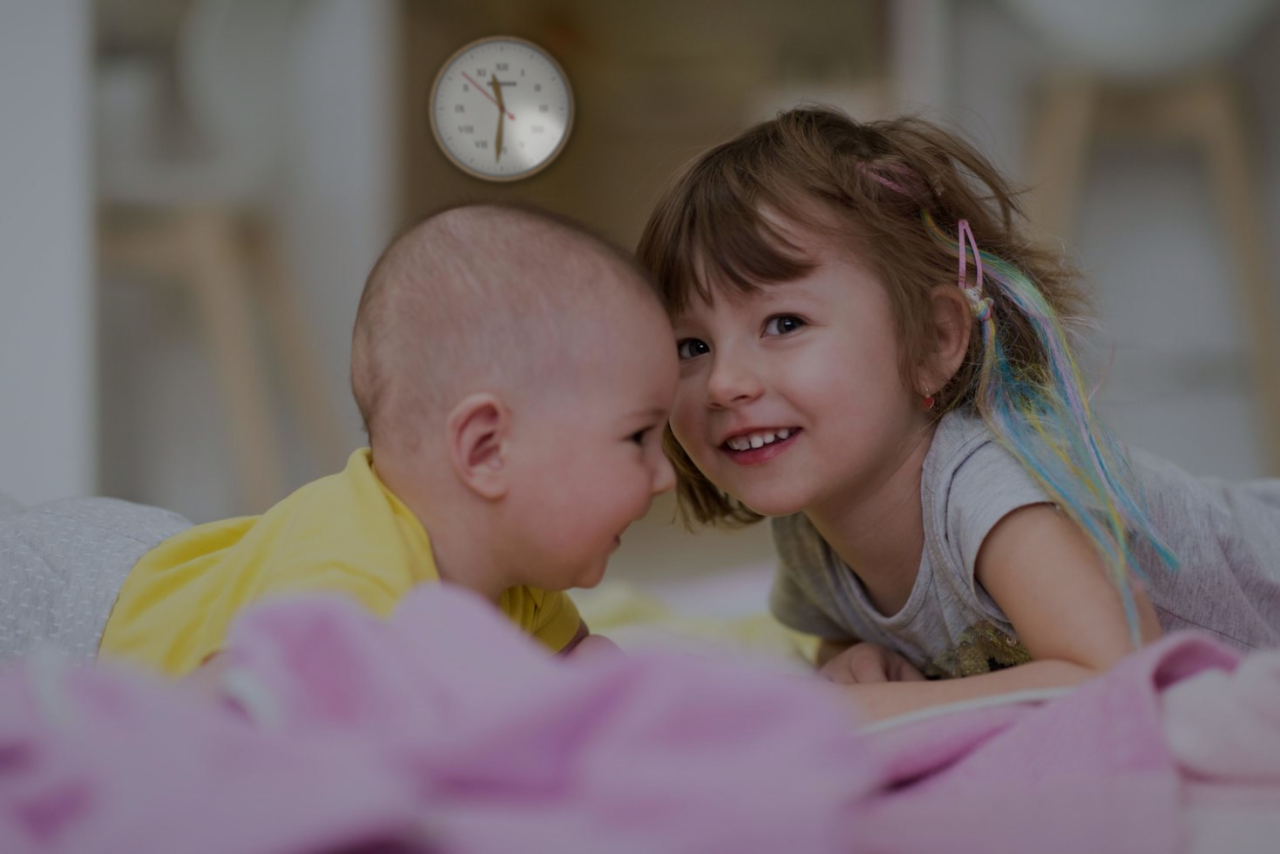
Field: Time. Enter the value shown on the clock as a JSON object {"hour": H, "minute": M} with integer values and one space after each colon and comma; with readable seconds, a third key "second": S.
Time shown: {"hour": 11, "minute": 30, "second": 52}
